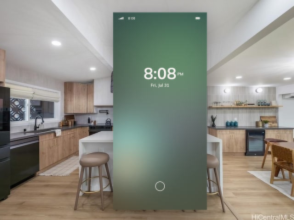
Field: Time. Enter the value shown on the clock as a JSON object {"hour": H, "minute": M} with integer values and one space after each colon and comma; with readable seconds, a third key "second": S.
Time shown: {"hour": 8, "minute": 8}
